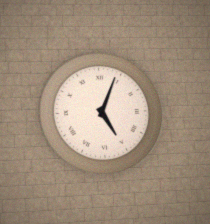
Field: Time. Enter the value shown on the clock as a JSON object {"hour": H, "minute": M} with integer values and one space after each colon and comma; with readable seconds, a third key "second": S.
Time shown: {"hour": 5, "minute": 4}
